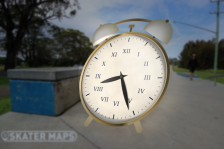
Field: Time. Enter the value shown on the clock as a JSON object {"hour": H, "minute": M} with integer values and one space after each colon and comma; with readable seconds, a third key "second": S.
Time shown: {"hour": 8, "minute": 26}
